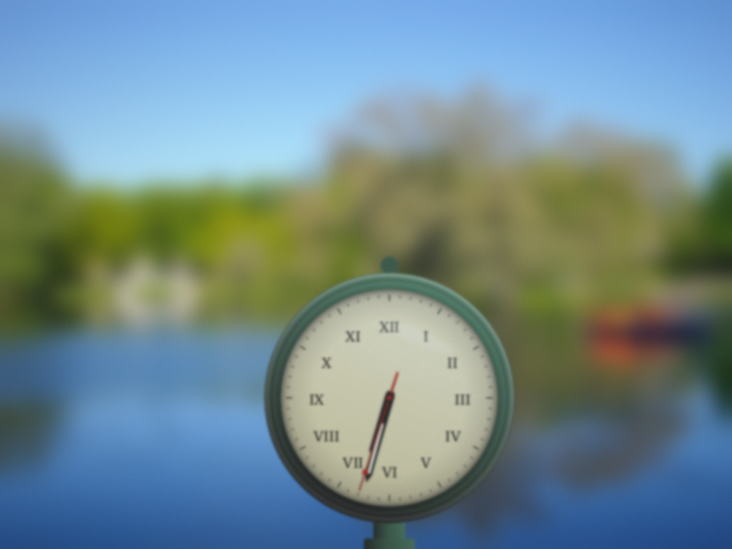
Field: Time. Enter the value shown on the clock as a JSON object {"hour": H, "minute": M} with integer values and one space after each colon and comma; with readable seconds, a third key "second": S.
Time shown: {"hour": 6, "minute": 32, "second": 33}
